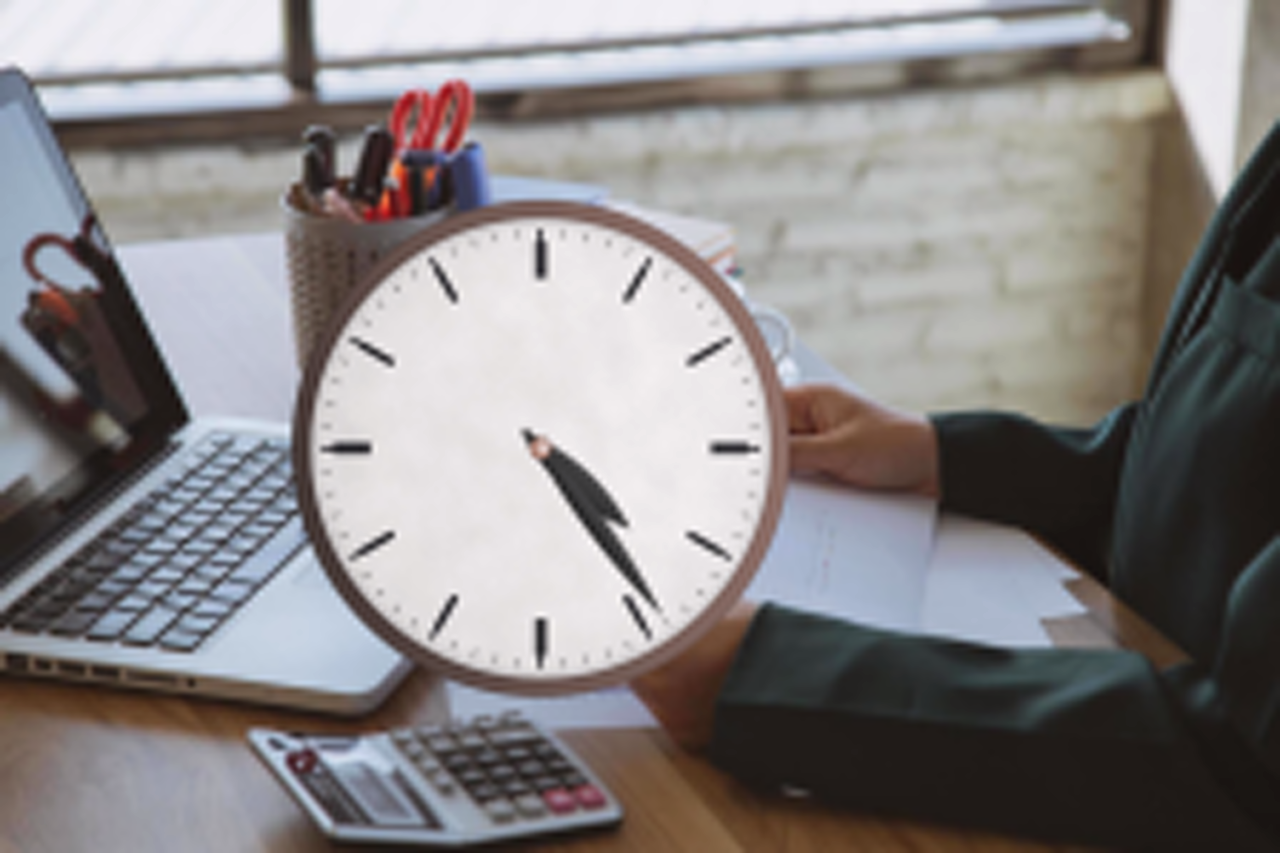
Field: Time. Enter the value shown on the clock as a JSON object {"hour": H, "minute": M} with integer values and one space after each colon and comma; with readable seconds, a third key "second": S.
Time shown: {"hour": 4, "minute": 24}
